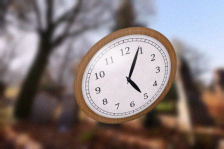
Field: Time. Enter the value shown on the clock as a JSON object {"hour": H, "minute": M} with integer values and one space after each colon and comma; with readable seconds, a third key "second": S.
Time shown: {"hour": 5, "minute": 4}
